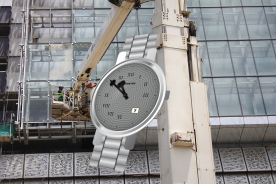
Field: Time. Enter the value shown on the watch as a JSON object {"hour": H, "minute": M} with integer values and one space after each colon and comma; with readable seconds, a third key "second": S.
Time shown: {"hour": 10, "minute": 51}
